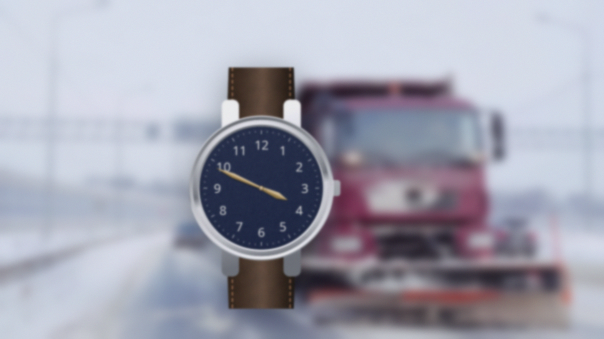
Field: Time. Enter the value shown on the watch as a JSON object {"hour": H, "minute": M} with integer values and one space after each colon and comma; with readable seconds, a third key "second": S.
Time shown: {"hour": 3, "minute": 49}
